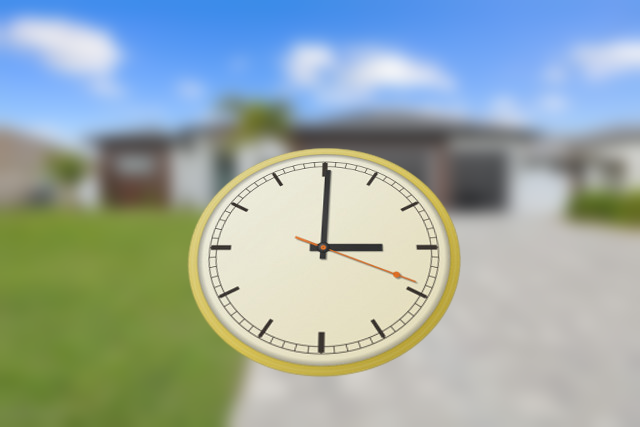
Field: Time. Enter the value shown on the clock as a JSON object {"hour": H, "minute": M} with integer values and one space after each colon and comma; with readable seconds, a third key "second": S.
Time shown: {"hour": 3, "minute": 0, "second": 19}
